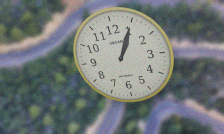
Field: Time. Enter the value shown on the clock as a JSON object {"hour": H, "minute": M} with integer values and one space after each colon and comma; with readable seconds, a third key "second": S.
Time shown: {"hour": 1, "minute": 5}
